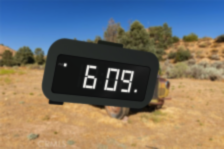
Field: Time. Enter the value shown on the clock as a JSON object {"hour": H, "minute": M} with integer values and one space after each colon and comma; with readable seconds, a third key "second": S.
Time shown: {"hour": 6, "minute": 9}
